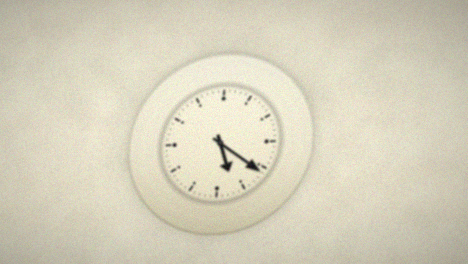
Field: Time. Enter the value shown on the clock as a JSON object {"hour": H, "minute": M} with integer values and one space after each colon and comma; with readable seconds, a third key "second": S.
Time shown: {"hour": 5, "minute": 21}
